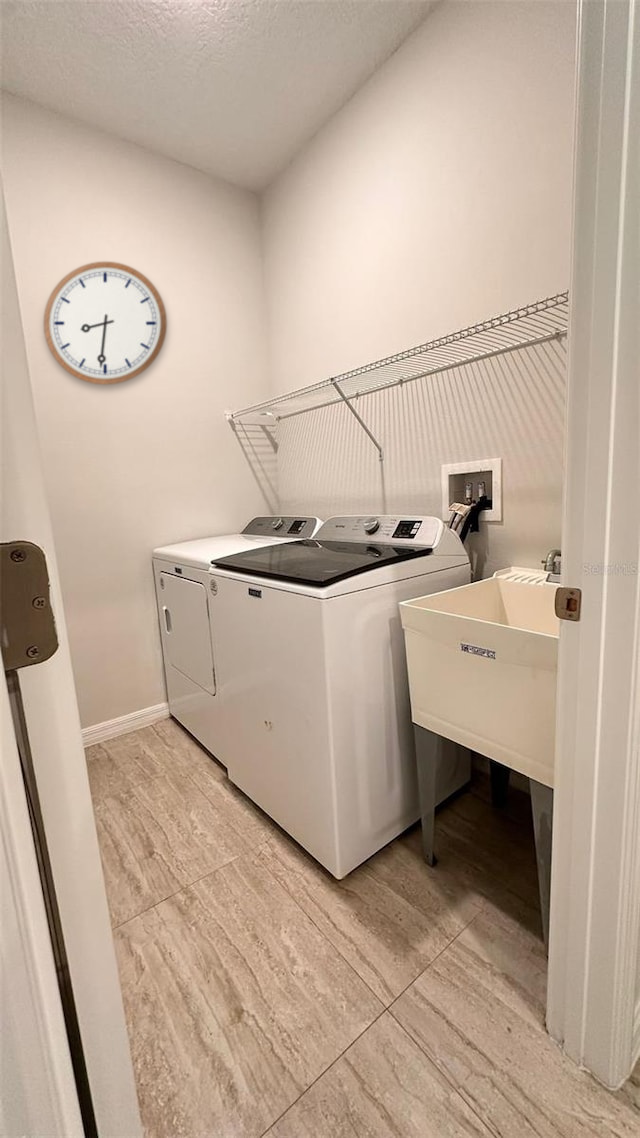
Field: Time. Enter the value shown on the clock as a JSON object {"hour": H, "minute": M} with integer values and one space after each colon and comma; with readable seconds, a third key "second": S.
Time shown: {"hour": 8, "minute": 31}
